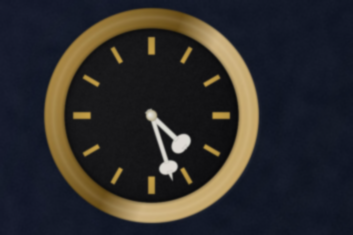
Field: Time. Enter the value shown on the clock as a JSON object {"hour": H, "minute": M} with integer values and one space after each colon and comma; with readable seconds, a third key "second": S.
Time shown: {"hour": 4, "minute": 27}
